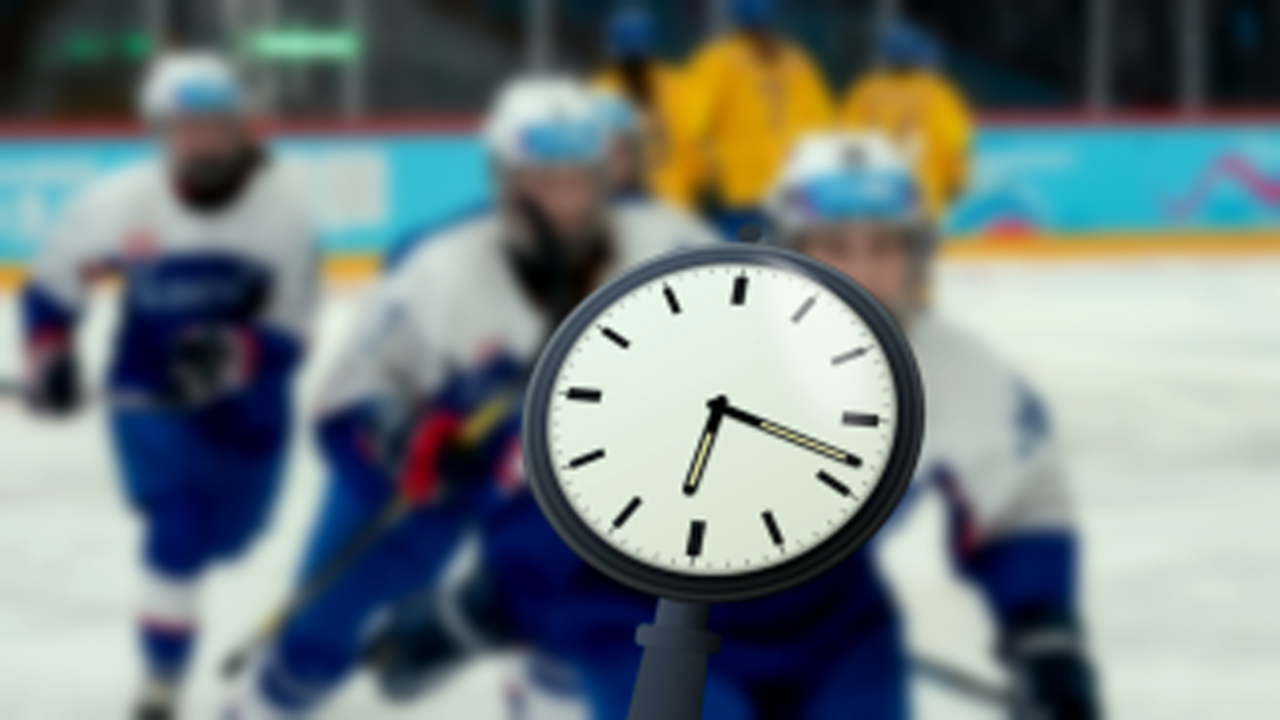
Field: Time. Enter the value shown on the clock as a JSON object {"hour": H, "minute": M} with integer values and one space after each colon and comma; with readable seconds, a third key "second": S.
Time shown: {"hour": 6, "minute": 18}
